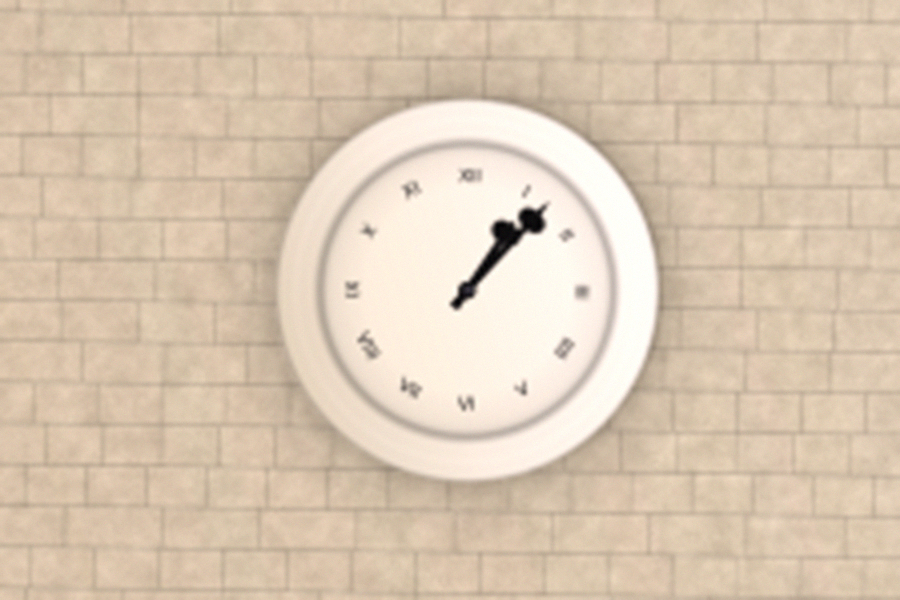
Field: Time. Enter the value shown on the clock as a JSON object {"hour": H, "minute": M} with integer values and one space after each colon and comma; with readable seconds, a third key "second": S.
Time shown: {"hour": 1, "minute": 7}
